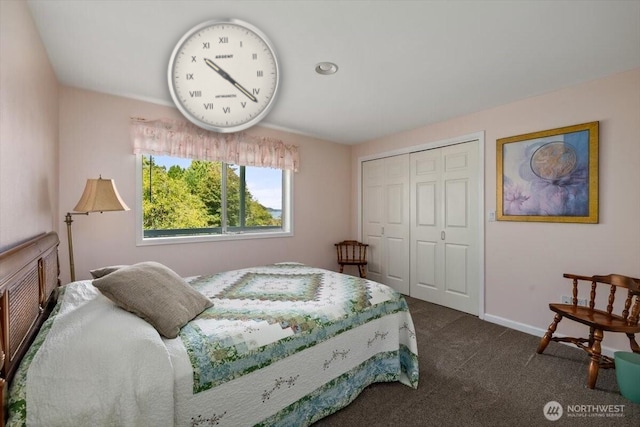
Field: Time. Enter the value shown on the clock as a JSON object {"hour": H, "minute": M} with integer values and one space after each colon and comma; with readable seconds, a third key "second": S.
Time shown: {"hour": 10, "minute": 22}
